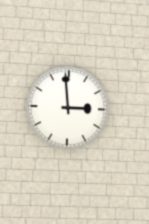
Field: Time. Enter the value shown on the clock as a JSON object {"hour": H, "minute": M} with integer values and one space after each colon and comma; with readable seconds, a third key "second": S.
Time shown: {"hour": 2, "minute": 59}
